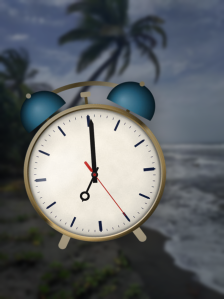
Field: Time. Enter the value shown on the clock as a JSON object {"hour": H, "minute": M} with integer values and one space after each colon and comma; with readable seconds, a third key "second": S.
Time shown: {"hour": 7, "minute": 0, "second": 25}
